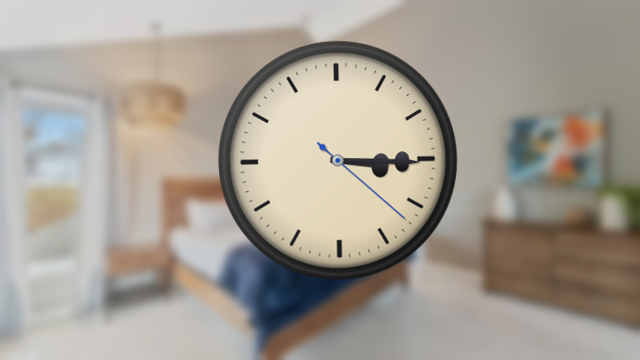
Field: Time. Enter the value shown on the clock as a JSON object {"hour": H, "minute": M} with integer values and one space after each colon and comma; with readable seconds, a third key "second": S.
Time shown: {"hour": 3, "minute": 15, "second": 22}
